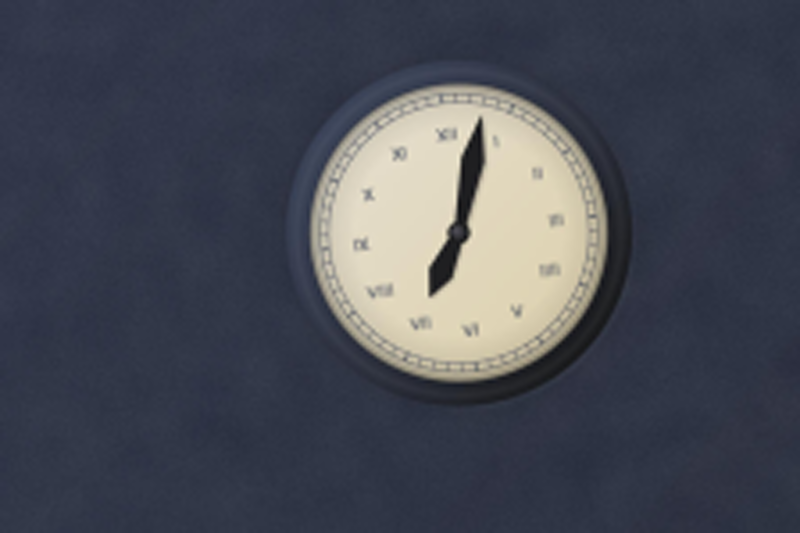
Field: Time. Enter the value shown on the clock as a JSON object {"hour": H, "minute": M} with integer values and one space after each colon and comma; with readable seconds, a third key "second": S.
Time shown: {"hour": 7, "minute": 3}
